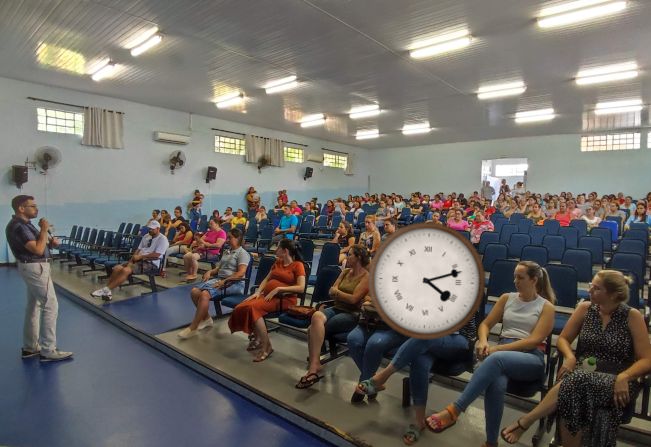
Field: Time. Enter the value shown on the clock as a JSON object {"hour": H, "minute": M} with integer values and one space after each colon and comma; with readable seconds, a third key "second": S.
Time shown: {"hour": 4, "minute": 12}
